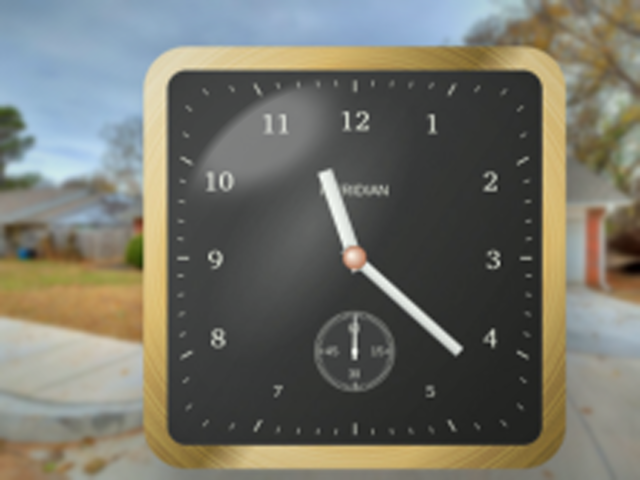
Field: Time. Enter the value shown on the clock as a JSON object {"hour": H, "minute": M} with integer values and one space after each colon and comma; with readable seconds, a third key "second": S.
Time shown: {"hour": 11, "minute": 22}
